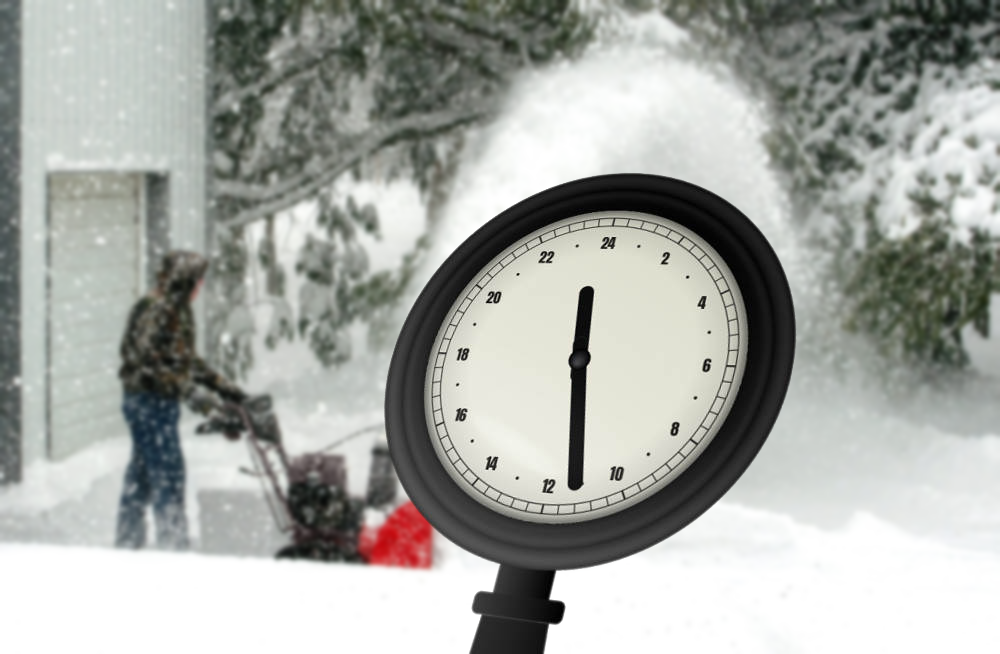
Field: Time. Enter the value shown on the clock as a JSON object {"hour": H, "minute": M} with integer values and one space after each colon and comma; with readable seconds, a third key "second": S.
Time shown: {"hour": 23, "minute": 28}
